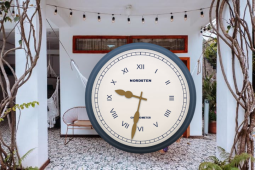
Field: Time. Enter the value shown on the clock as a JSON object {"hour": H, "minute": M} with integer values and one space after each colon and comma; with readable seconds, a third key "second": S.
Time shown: {"hour": 9, "minute": 32}
